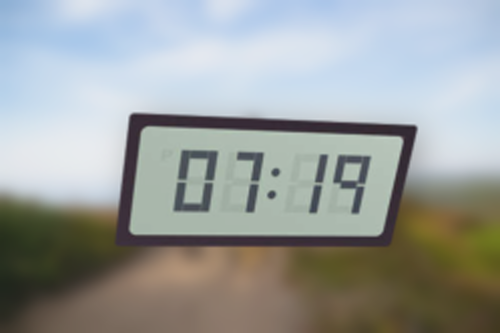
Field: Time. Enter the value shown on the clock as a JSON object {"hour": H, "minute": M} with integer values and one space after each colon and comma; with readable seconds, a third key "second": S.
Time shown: {"hour": 7, "minute": 19}
